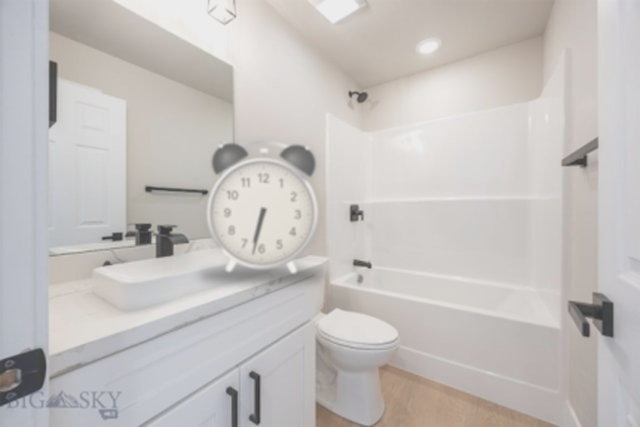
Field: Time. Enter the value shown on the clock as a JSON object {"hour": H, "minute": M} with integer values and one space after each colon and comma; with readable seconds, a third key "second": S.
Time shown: {"hour": 6, "minute": 32}
